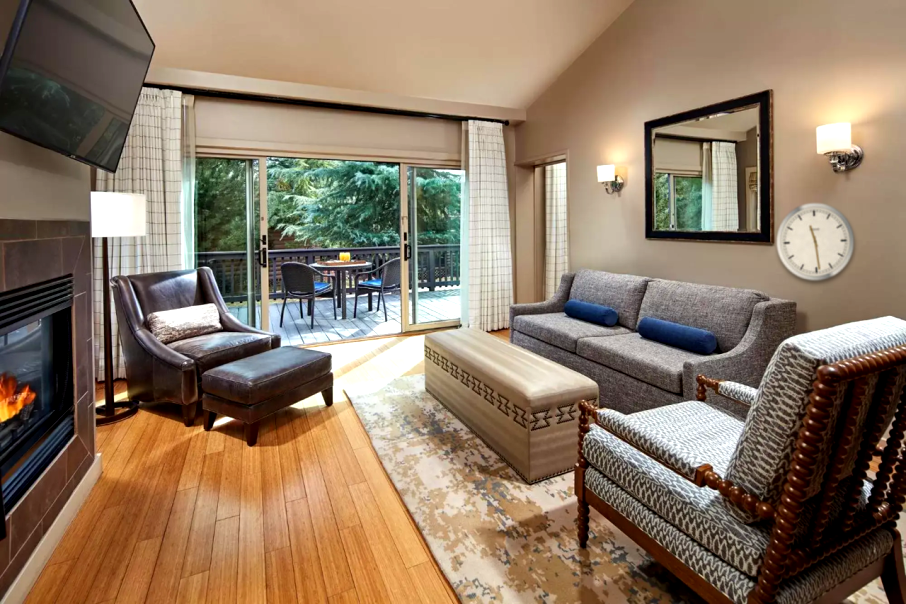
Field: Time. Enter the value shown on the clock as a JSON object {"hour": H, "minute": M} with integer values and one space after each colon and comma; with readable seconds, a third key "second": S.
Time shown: {"hour": 11, "minute": 29}
